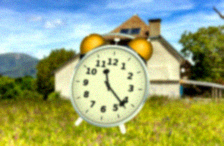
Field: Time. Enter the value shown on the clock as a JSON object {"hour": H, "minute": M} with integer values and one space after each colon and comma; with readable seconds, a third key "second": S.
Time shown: {"hour": 11, "minute": 22}
